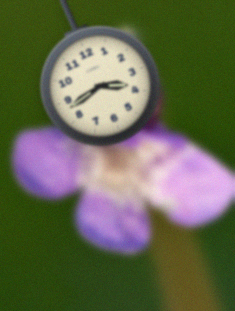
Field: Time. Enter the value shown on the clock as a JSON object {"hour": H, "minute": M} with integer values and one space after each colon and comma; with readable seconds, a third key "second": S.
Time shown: {"hour": 3, "minute": 43}
